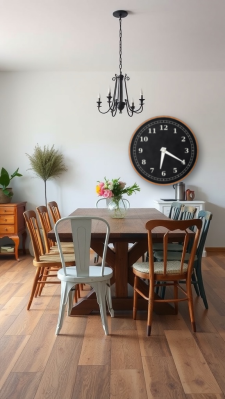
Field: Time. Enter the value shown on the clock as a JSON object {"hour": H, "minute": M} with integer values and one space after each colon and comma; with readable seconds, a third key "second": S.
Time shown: {"hour": 6, "minute": 20}
